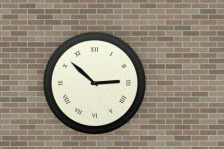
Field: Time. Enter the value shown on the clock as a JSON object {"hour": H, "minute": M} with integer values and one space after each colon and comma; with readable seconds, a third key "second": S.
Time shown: {"hour": 2, "minute": 52}
